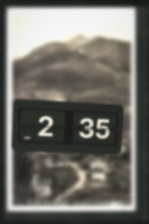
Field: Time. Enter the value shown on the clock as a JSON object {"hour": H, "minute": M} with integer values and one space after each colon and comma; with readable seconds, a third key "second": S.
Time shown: {"hour": 2, "minute": 35}
